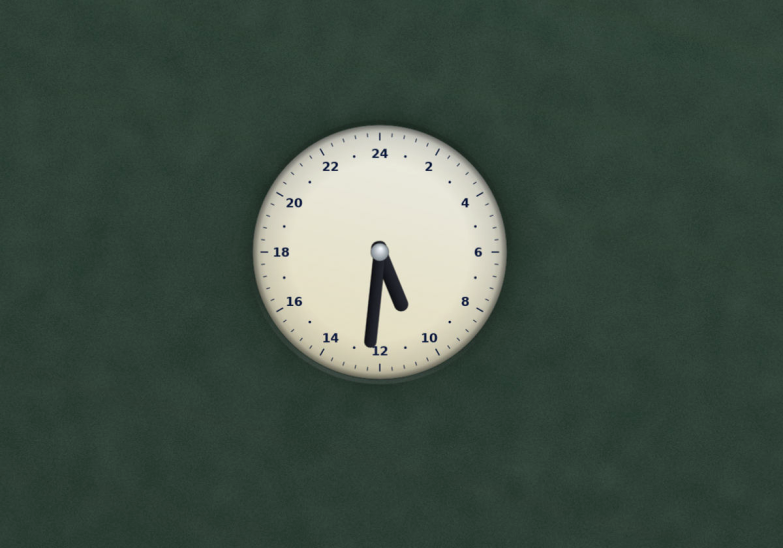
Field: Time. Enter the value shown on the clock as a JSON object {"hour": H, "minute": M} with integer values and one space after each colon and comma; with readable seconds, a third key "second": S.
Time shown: {"hour": 10, "minute": 31}
